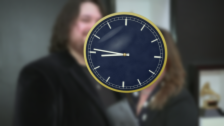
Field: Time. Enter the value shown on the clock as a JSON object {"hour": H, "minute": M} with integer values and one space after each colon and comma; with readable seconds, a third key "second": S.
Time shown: {"hour": 8, "minute": 46}
